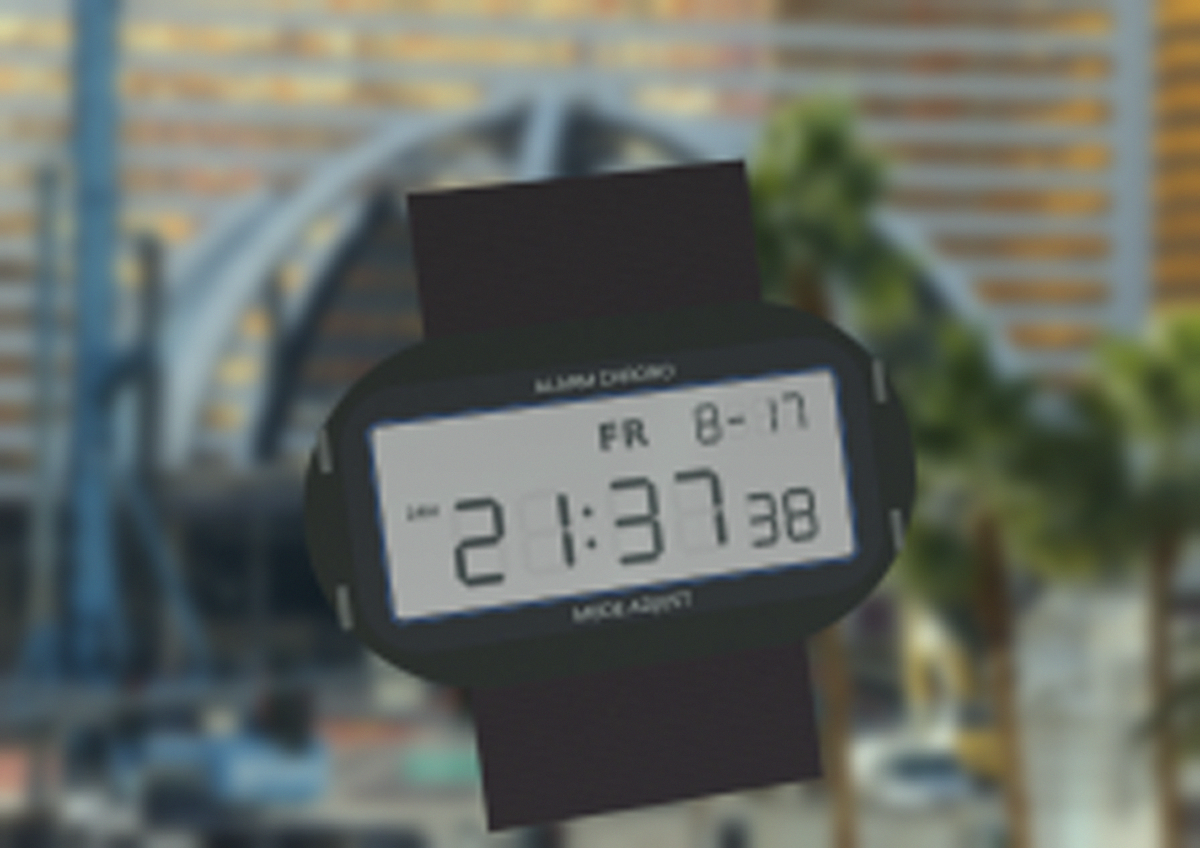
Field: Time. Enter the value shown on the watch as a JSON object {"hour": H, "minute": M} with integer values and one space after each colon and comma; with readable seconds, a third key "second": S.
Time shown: {"hour": 21, "minute": 37, "second": 38}
